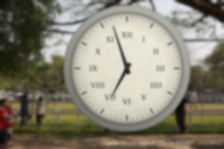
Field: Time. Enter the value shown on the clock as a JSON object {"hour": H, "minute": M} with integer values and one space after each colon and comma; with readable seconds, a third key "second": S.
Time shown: {"hour": 6, "minute": 57}
